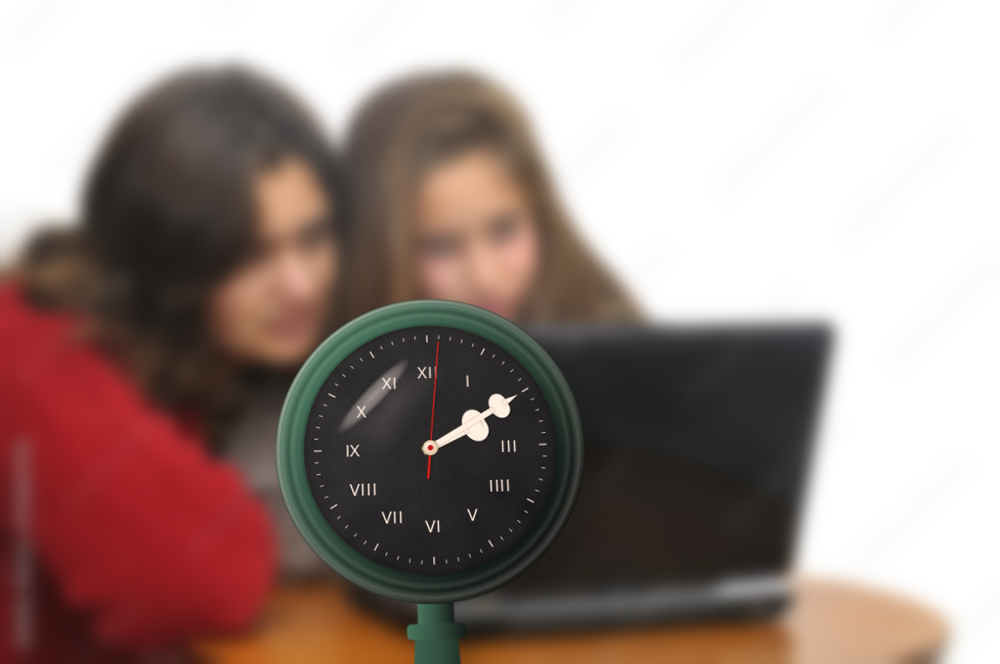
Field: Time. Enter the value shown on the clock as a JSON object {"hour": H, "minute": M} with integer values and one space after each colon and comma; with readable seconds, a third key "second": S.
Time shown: {"hour": 2, "minute": 10, "second": 1}
